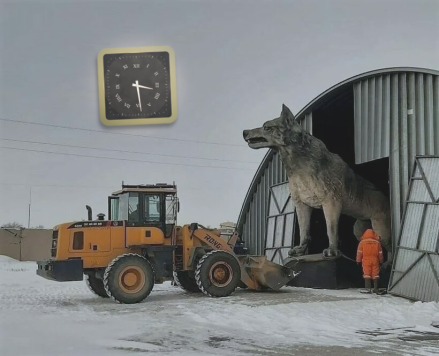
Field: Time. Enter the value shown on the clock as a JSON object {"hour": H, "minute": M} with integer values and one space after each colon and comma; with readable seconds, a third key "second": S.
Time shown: {"hour": 3, "minute": 29}
